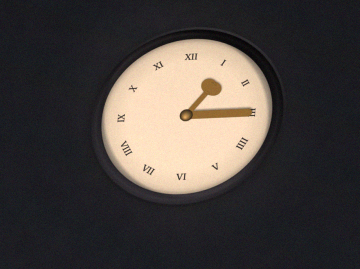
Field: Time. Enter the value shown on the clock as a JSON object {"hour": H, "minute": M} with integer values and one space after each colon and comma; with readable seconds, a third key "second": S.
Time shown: {"hour": 1, "minute": 15}
